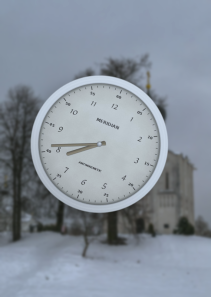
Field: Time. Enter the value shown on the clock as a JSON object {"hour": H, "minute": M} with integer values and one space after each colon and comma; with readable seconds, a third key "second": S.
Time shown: {"hour": 7, "minute": 41}
